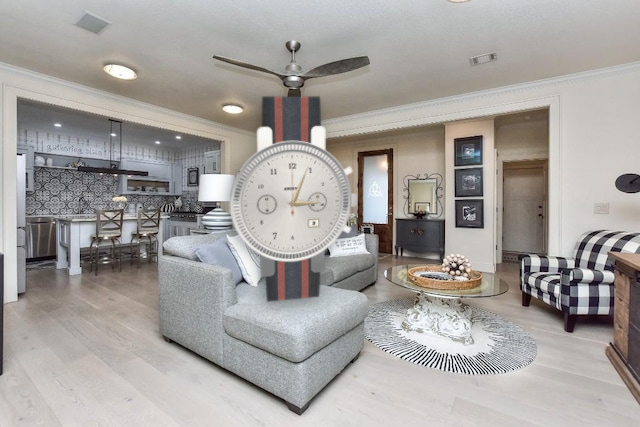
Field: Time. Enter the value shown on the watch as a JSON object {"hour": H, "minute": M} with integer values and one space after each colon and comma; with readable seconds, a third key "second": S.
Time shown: {"hour": 3, "minute": 4}
